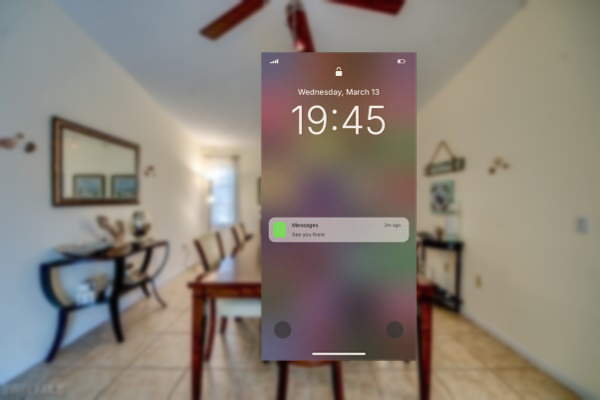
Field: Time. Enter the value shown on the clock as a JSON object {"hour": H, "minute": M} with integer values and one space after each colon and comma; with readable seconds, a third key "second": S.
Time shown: {"hour": 19, "minute": 45}
